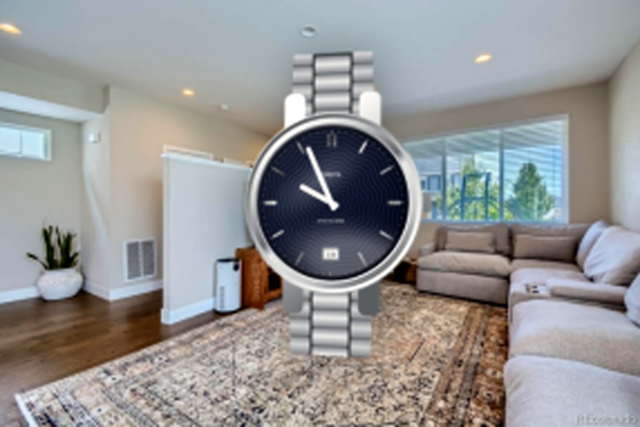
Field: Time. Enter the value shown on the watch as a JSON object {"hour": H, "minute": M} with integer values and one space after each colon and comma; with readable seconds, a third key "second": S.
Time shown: {"hour": 9, "minute": 56}
